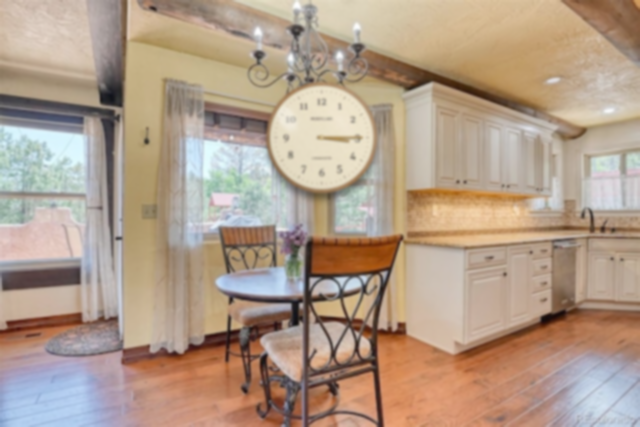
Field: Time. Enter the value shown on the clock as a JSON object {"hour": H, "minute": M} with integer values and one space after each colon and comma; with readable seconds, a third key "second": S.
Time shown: {"hour": 3, "minute": 15}
